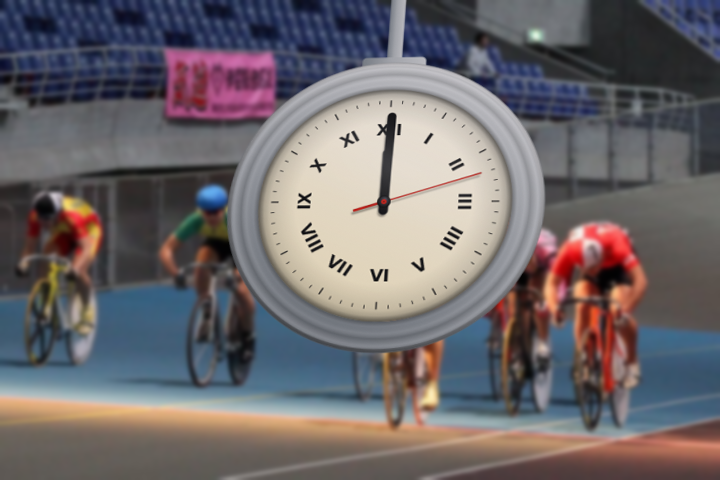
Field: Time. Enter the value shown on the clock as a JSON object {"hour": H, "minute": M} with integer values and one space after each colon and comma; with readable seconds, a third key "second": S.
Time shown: {"hour": 12, "minute": 0, "second": 12}
